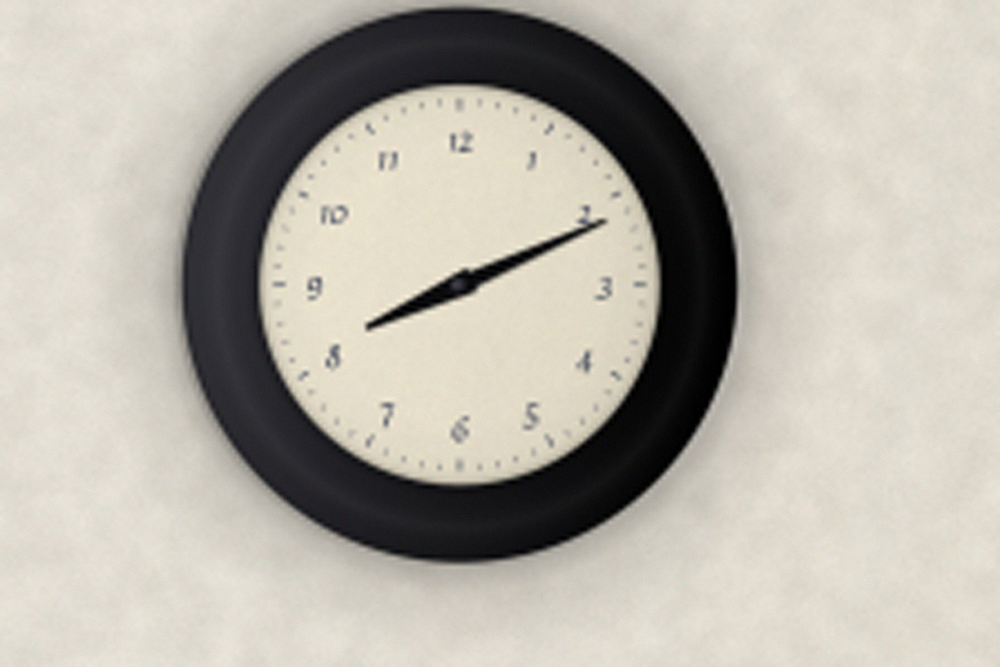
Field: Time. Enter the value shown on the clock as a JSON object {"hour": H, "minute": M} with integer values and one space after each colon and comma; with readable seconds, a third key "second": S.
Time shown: {"hour": 8, "minute": 11}
